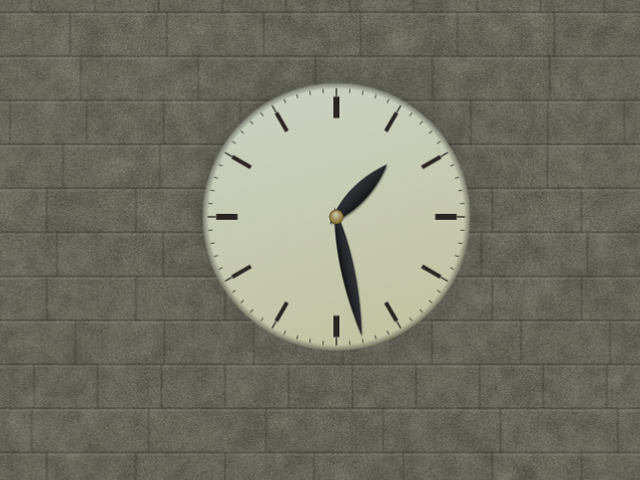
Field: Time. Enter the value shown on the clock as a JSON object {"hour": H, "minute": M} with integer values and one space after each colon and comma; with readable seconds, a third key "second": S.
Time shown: {"hour": 1, "minute": 28}
